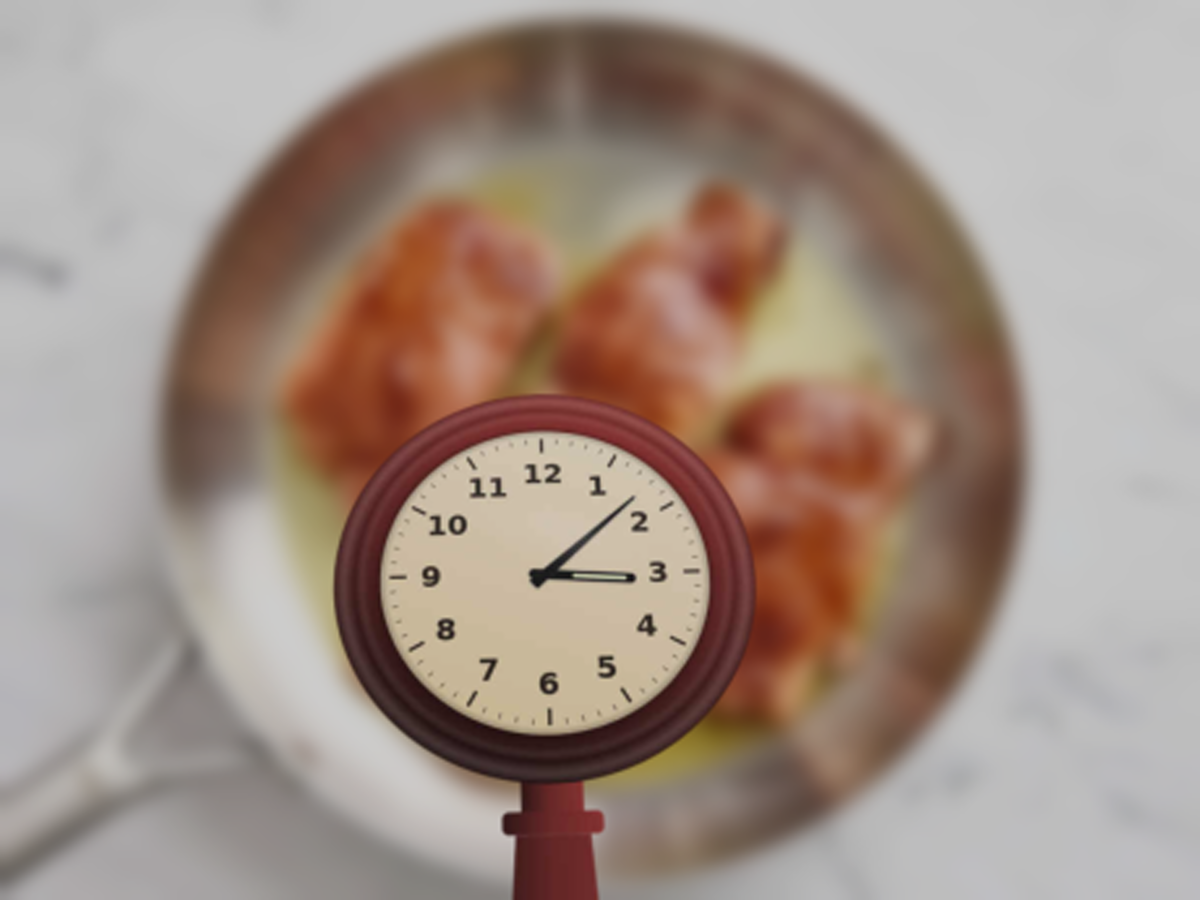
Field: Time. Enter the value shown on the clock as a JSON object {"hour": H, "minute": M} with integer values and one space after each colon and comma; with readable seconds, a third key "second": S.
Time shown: {"hour": 3, "minute": 8}
